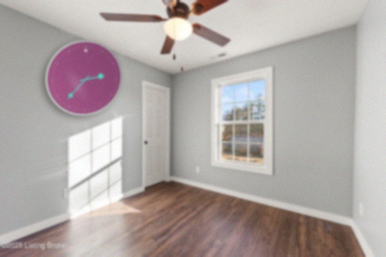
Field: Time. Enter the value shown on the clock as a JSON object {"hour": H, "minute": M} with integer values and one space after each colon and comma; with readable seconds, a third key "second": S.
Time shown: {"hour": 2, "minute": 37}
